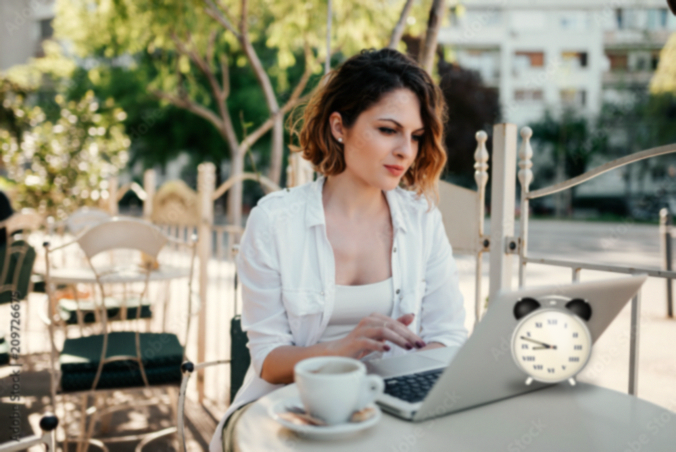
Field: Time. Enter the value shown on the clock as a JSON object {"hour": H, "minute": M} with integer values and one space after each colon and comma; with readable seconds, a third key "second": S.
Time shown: {"hour": 8, "minute": 48}
